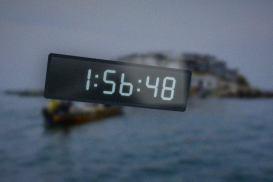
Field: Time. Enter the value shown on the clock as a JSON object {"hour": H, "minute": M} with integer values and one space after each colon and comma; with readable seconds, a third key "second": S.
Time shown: {"hour": 1, "minute": 56, "second": 48}
